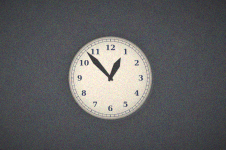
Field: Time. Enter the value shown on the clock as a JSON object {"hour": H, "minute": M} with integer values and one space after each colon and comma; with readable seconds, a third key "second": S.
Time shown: {"hour": 12, "minute": 53}
